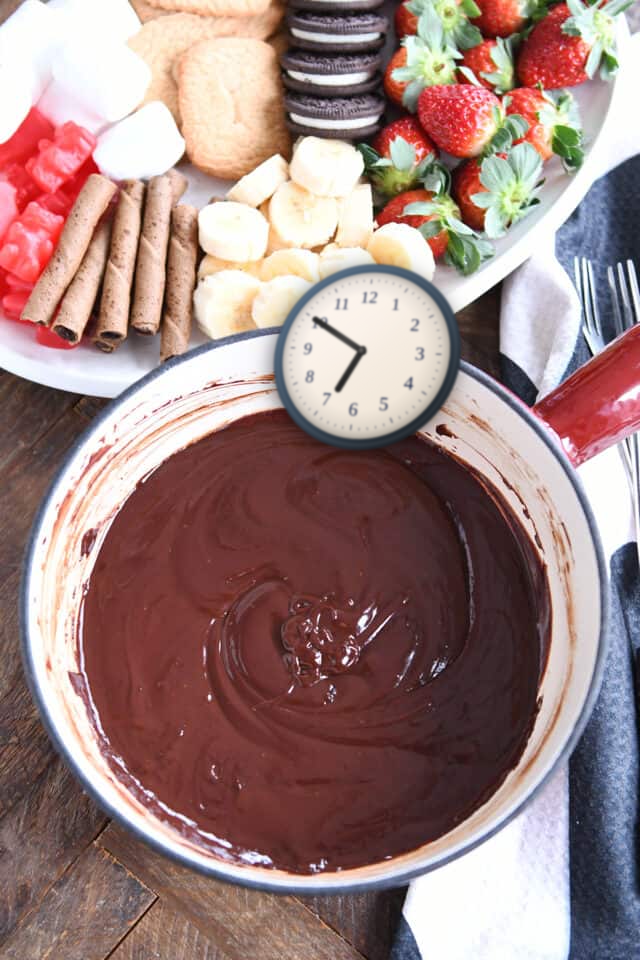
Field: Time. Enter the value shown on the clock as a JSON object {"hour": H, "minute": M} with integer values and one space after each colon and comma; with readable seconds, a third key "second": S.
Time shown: {"hour": 6, "minute": 50}
